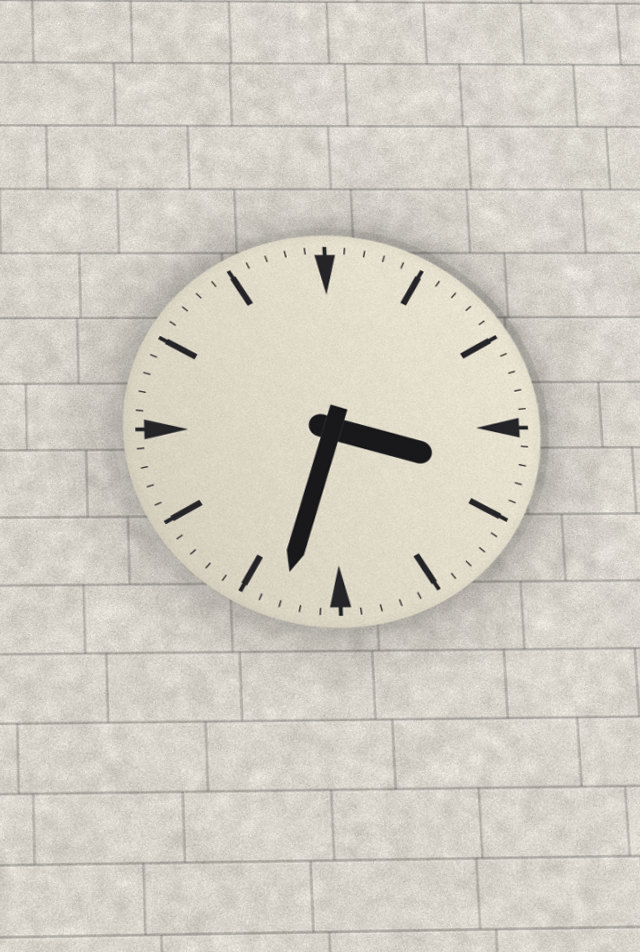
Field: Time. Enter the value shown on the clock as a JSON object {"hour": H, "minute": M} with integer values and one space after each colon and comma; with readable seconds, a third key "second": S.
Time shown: {"hour": 3, "minute": 33}
